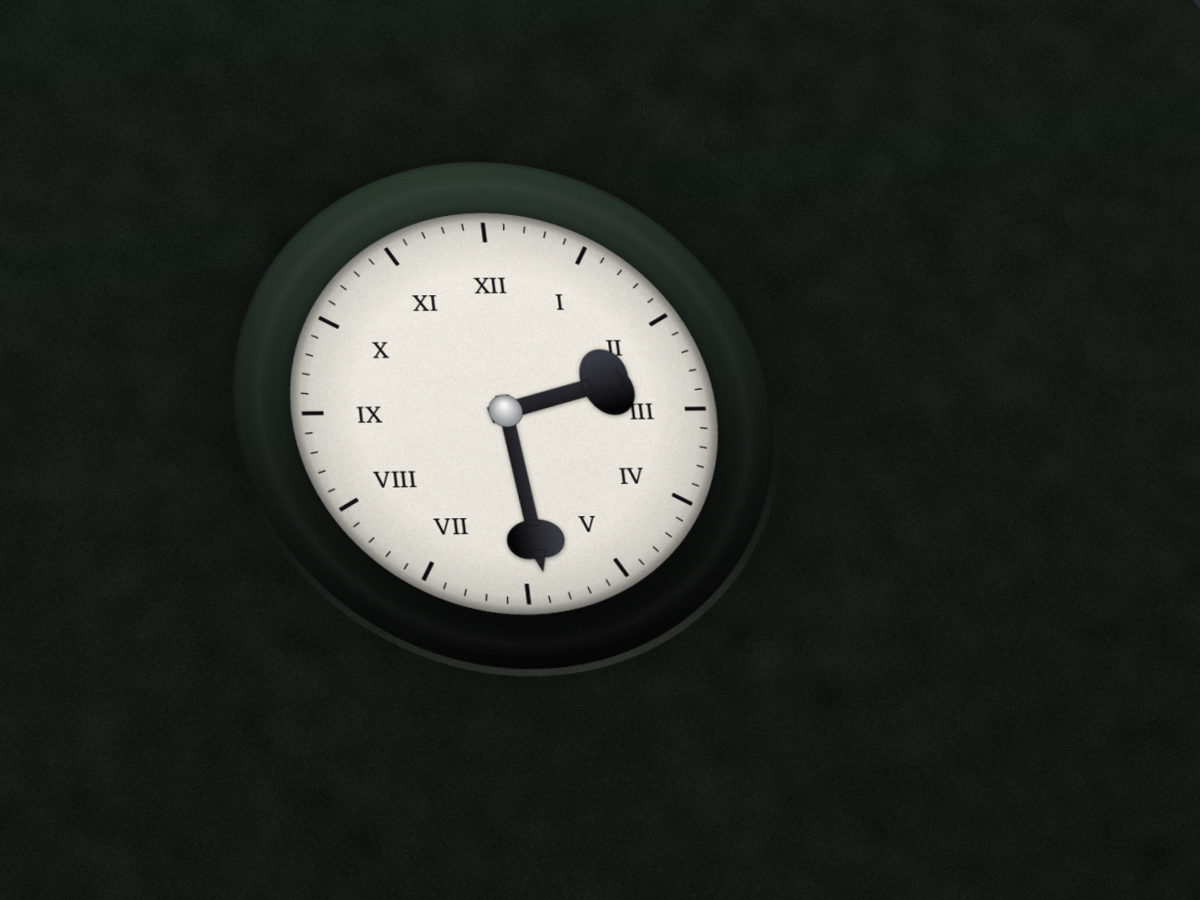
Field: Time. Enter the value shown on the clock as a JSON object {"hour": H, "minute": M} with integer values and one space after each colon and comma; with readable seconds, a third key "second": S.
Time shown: {"hour": 2, "minute": 29}
